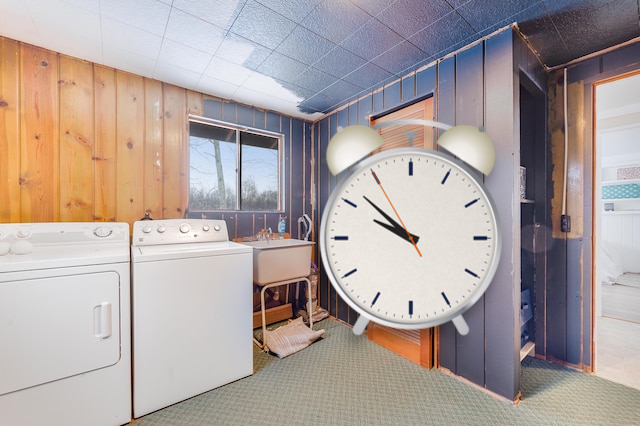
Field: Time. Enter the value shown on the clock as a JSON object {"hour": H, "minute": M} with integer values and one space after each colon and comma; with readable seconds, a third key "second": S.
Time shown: {"hour": 9, "minute": 51, "second": 55}
